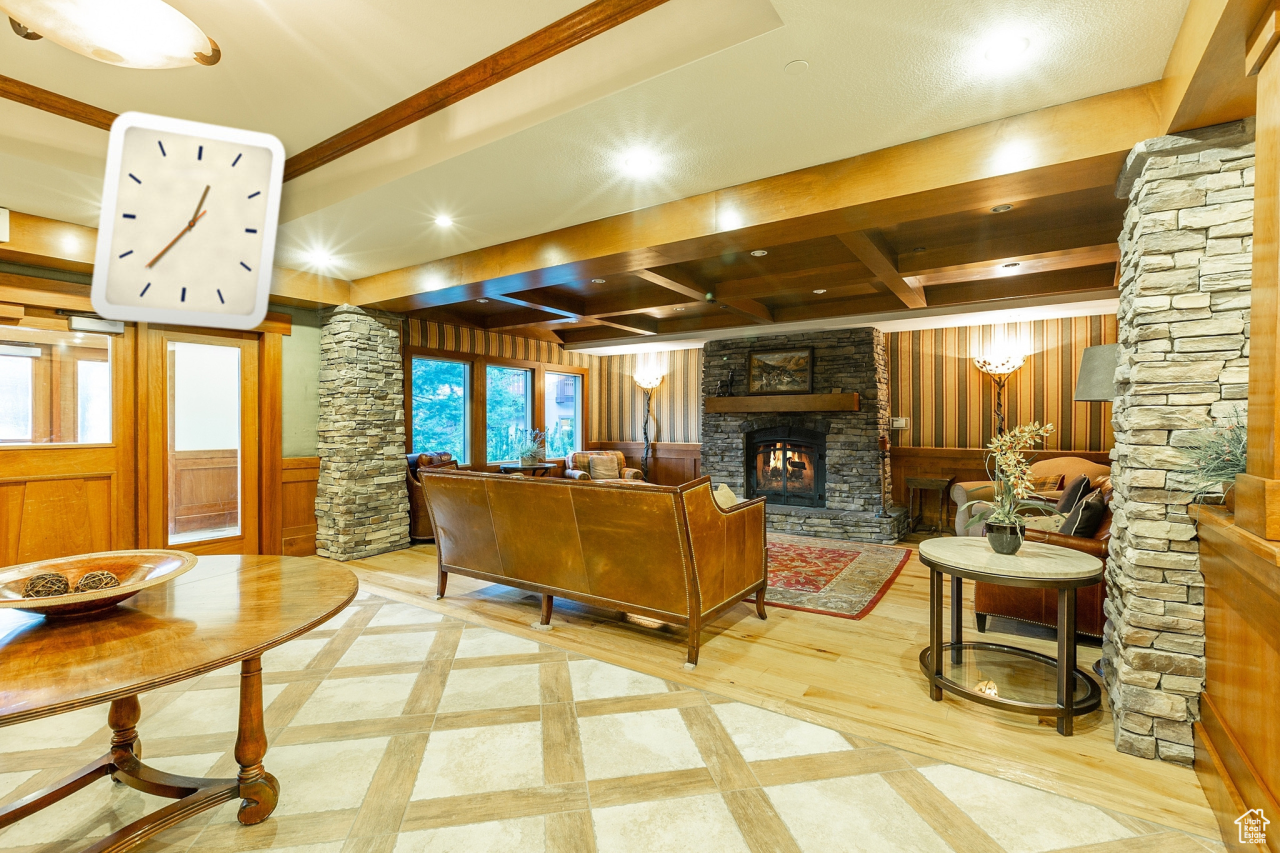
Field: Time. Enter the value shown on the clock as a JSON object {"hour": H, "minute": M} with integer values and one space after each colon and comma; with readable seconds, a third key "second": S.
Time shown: {"hour": 12, "minute": 36, "second": 37}
